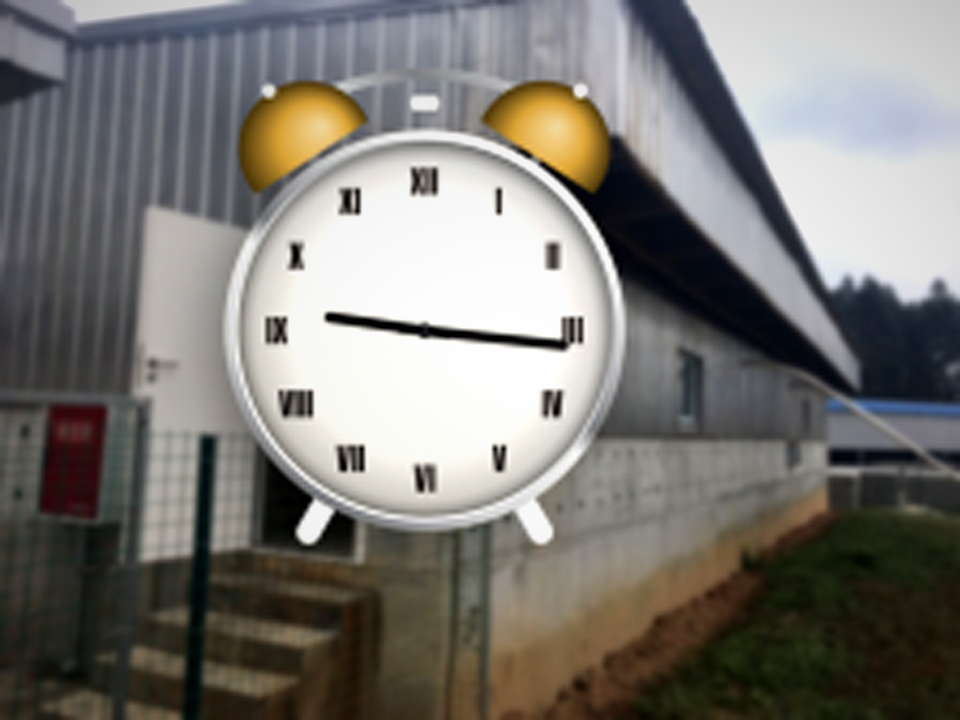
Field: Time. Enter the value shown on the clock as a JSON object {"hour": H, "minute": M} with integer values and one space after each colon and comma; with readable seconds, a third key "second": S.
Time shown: {"hour": 9, "minute": 16}
